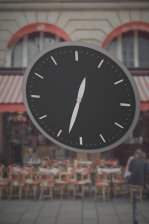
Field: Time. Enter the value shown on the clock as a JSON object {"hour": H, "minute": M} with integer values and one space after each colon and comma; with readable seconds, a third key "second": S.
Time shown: {"hour": 12, "minute": 33}
